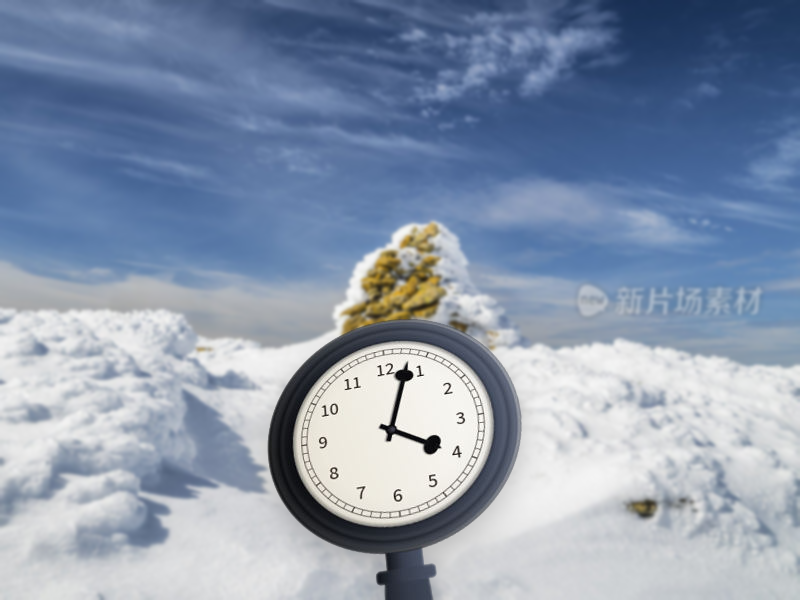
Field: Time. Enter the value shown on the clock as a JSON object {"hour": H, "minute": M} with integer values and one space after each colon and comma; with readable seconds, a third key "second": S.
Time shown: {"hour": 4, "minute": 3}
